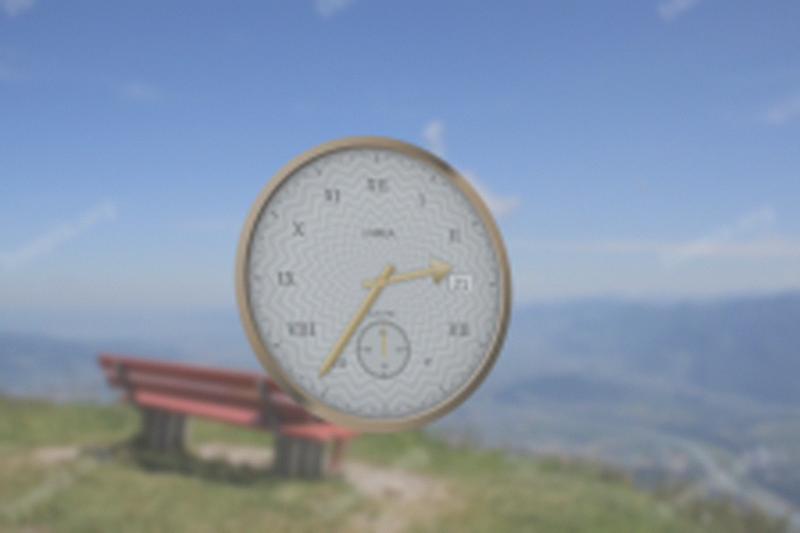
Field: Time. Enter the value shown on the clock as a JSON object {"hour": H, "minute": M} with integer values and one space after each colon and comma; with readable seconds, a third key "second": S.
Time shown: {"hour": 2, "minute": 36}
